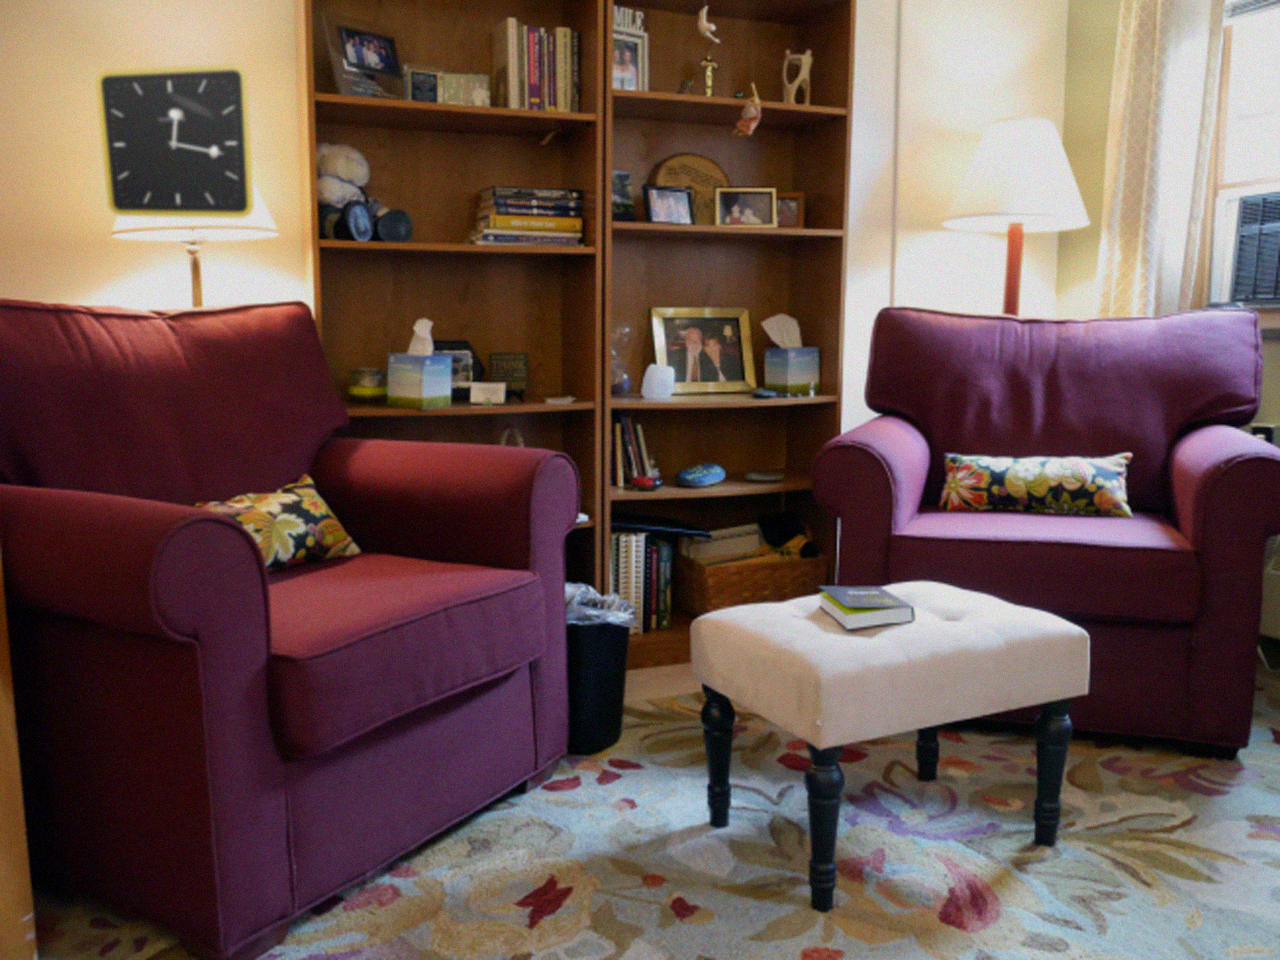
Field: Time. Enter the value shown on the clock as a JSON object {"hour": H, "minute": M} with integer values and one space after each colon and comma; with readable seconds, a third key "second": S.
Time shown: {"hour": 12, "minute": 17}
